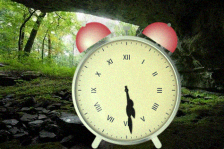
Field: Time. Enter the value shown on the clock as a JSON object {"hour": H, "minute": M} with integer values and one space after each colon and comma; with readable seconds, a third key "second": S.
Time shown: {"hour": 5, "minute": 29}
